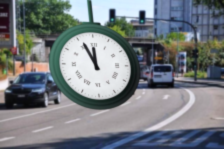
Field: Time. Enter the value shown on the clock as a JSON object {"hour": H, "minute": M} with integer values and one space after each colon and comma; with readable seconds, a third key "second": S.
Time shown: {"hour": 11, "minute": 56}
